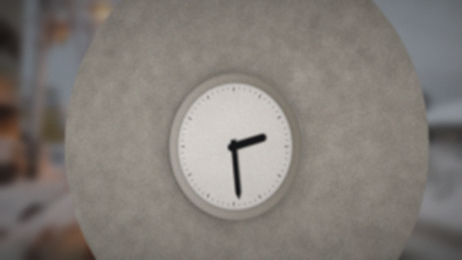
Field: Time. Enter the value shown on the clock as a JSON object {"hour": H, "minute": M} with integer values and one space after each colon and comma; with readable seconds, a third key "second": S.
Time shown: {"hour": 2, "minute": 29}
